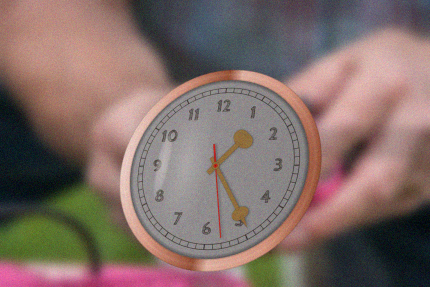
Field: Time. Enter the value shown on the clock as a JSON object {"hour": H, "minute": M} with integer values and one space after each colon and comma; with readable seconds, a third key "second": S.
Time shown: {"hour": 1, "minute": 24, "second": 28}
